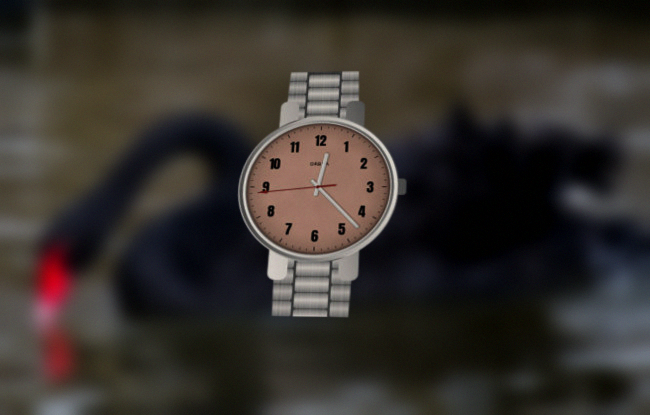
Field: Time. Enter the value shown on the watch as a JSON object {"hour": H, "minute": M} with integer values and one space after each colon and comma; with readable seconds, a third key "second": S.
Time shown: {"hour": 12, "minute": 22, "second": 44}
